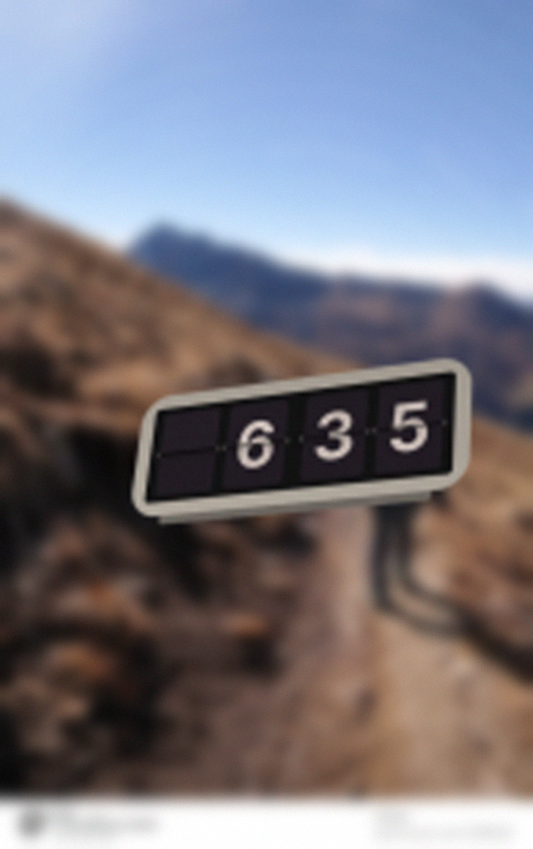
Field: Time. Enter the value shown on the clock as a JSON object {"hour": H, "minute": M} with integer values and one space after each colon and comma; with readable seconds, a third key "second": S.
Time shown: {"hour": 6, "minute": 35}
